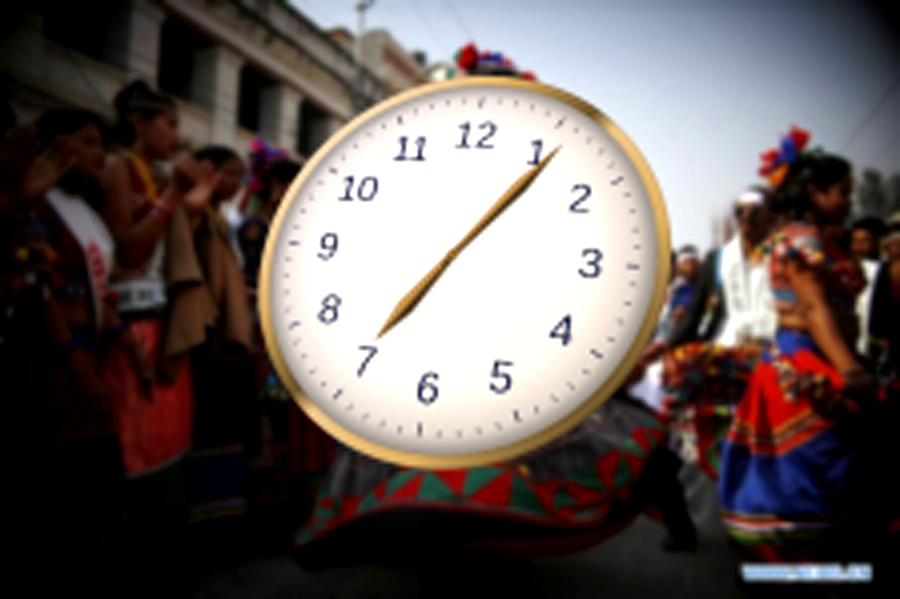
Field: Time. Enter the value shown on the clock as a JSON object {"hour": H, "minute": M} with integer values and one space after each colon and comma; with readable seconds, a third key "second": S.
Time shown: {"hour": 7, "minute": 6}
